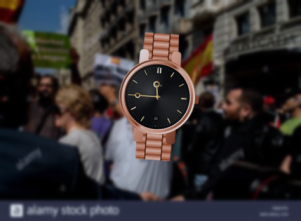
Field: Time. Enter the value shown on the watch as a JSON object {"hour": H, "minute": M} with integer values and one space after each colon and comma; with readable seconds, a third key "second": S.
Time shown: {"hour": 11, "minute": 45}
